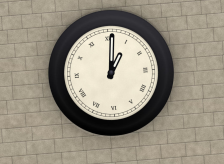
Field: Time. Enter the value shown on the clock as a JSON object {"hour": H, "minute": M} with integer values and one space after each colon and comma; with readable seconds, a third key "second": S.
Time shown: {"hour": 1, "minute": 1}
